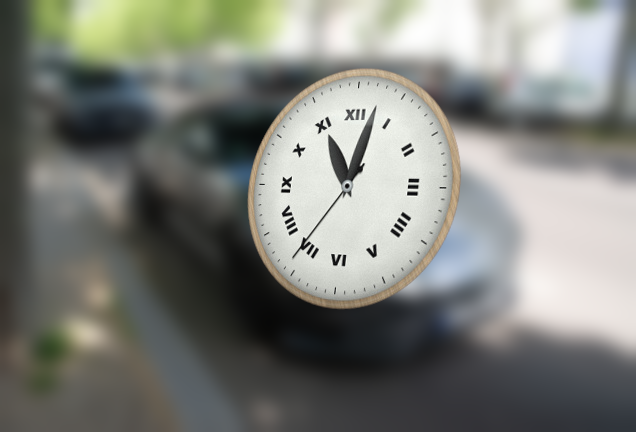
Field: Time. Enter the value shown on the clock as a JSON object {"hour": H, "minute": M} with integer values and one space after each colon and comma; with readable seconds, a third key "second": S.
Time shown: {"hour": 11, "minute": 2, "second": 36}
